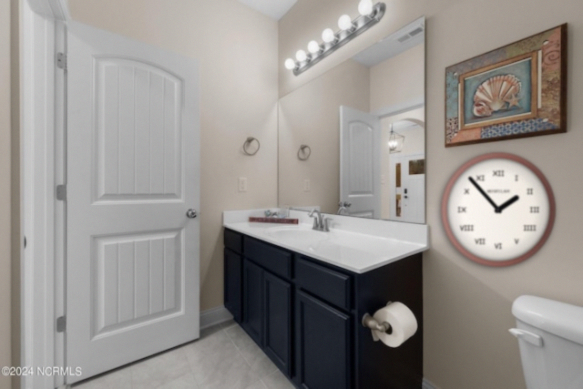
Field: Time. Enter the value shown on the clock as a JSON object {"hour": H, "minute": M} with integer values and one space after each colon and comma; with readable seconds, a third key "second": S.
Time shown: {"hour": 1, "minute": 53}
